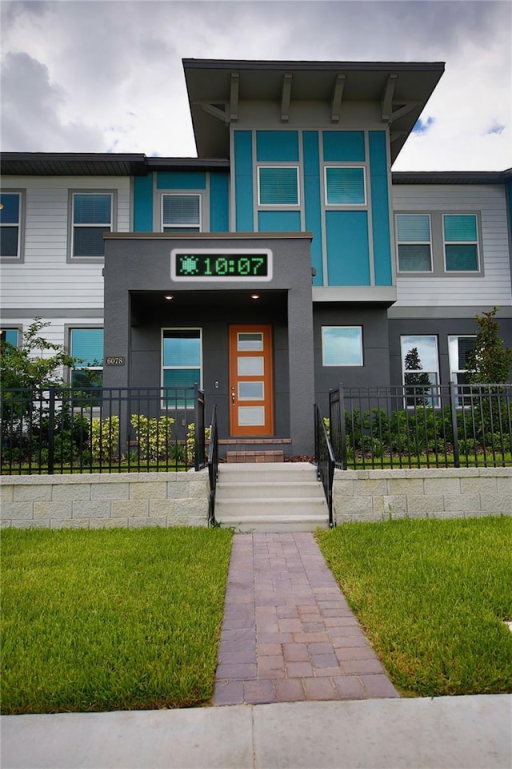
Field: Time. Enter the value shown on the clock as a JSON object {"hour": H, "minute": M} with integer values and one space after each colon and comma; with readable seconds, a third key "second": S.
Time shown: {"hour": 10, "minute": 7}
